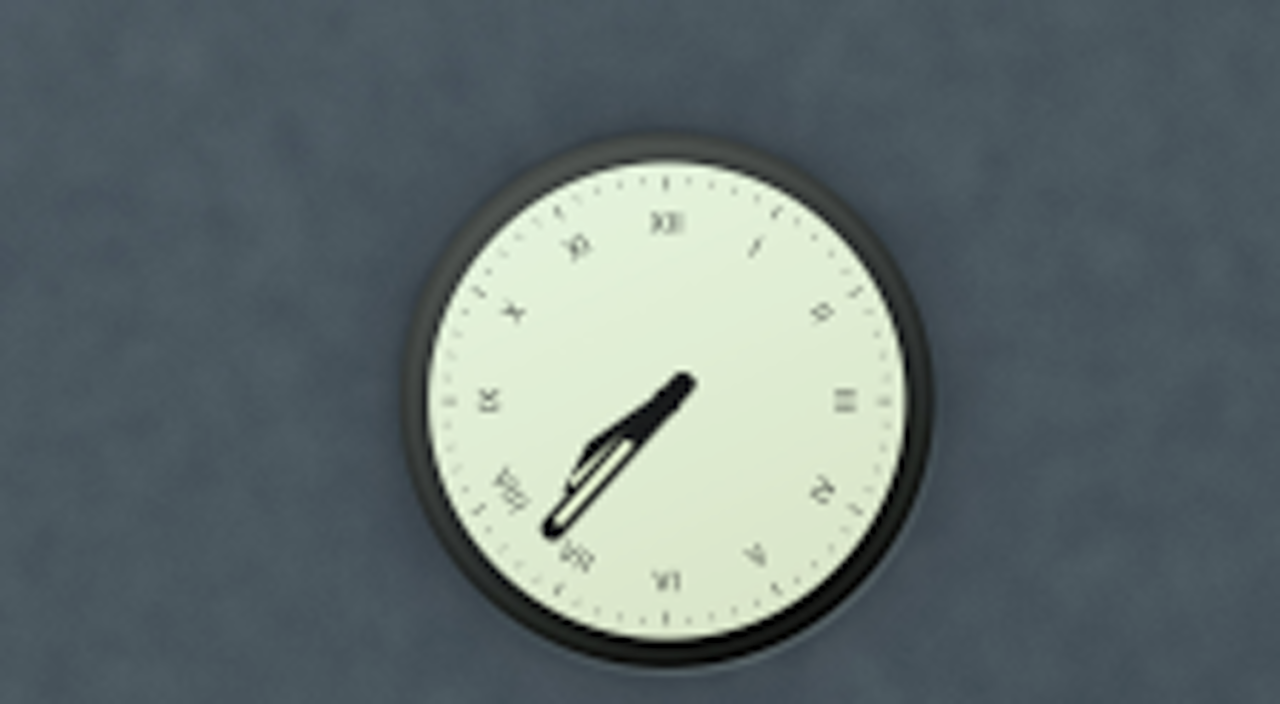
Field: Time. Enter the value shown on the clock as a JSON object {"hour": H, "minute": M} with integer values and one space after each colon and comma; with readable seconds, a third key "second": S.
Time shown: {"hour": 7, "minute": 37}
